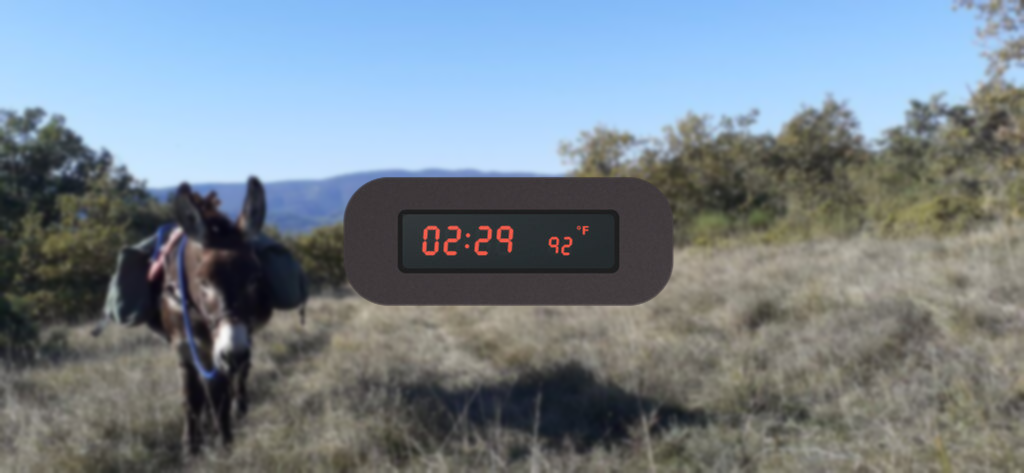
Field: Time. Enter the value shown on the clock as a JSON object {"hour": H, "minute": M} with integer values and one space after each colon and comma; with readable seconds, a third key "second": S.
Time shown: {"hour": 2, "minute": 29}
